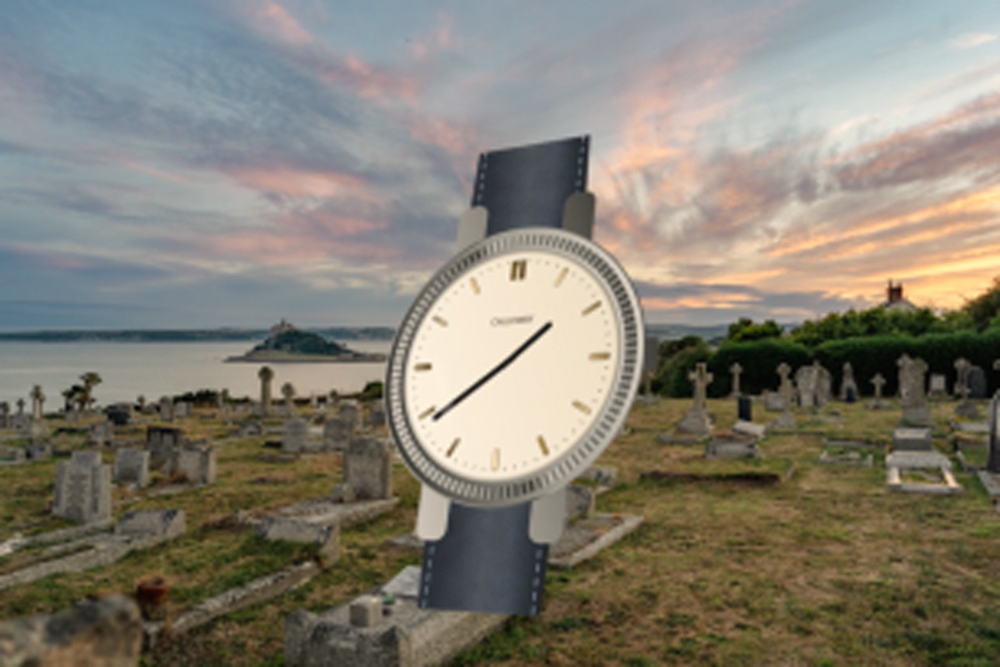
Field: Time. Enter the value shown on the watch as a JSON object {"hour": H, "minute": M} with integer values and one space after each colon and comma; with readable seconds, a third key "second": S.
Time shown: {"hour": 1, "minute": 39}
